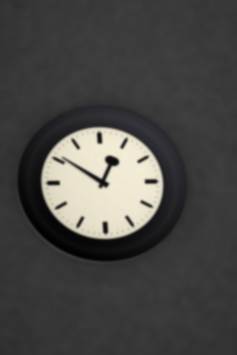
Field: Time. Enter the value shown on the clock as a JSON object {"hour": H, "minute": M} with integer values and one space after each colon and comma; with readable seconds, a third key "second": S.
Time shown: {"hour": 12, "minute": 51}
